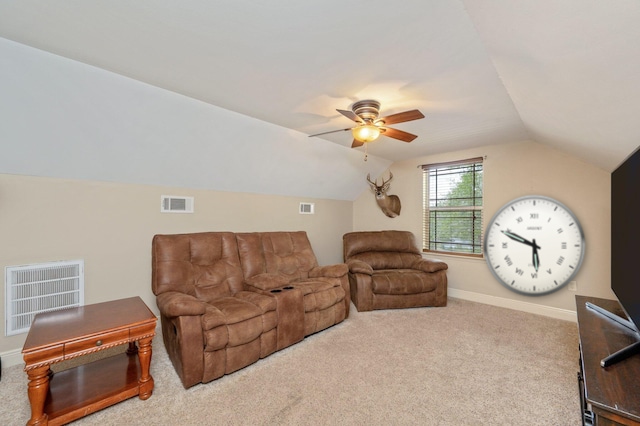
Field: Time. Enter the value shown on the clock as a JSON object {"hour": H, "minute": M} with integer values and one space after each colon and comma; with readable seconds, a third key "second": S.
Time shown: {"hour": 5, "minute": 49}
